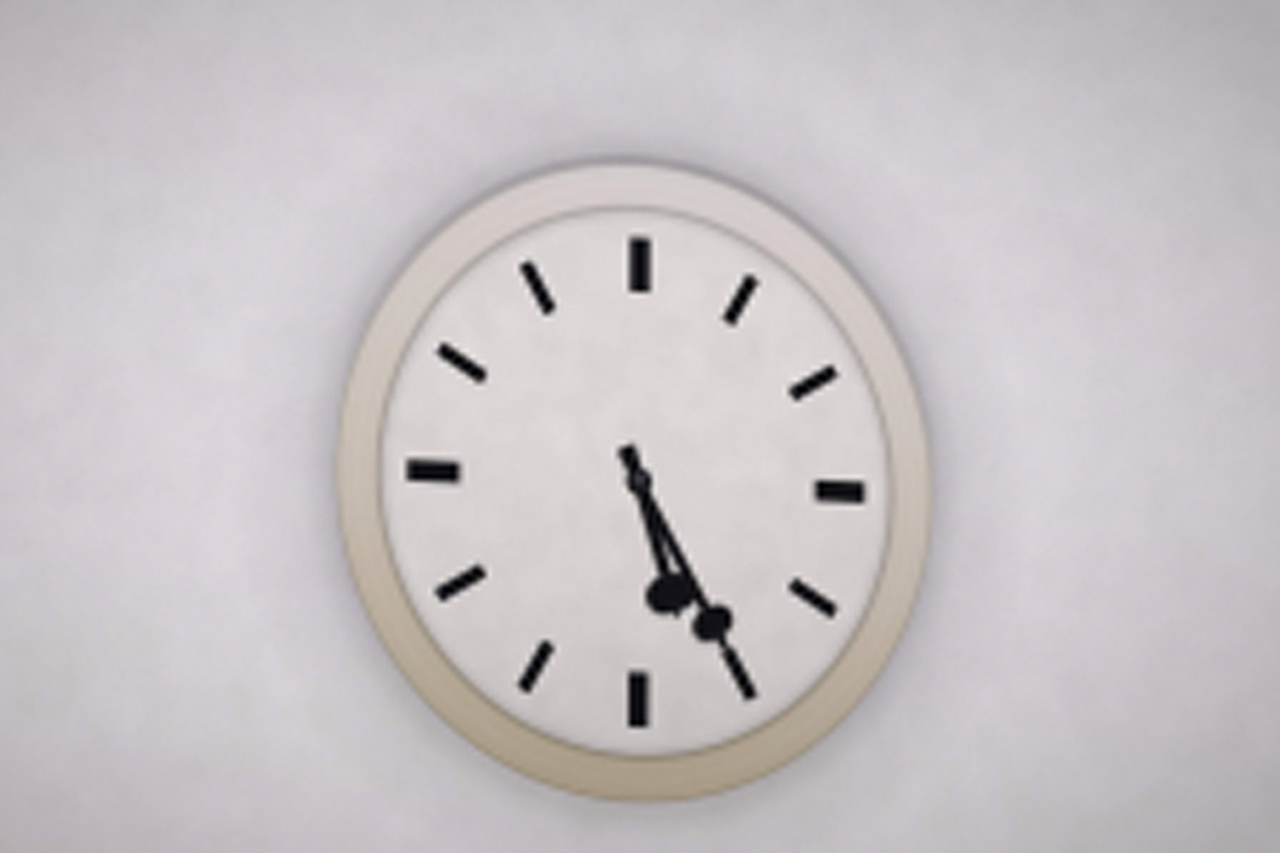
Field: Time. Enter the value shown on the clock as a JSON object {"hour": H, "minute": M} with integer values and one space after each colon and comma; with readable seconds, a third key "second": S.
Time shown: {"hour": 5, "minute": 25}
